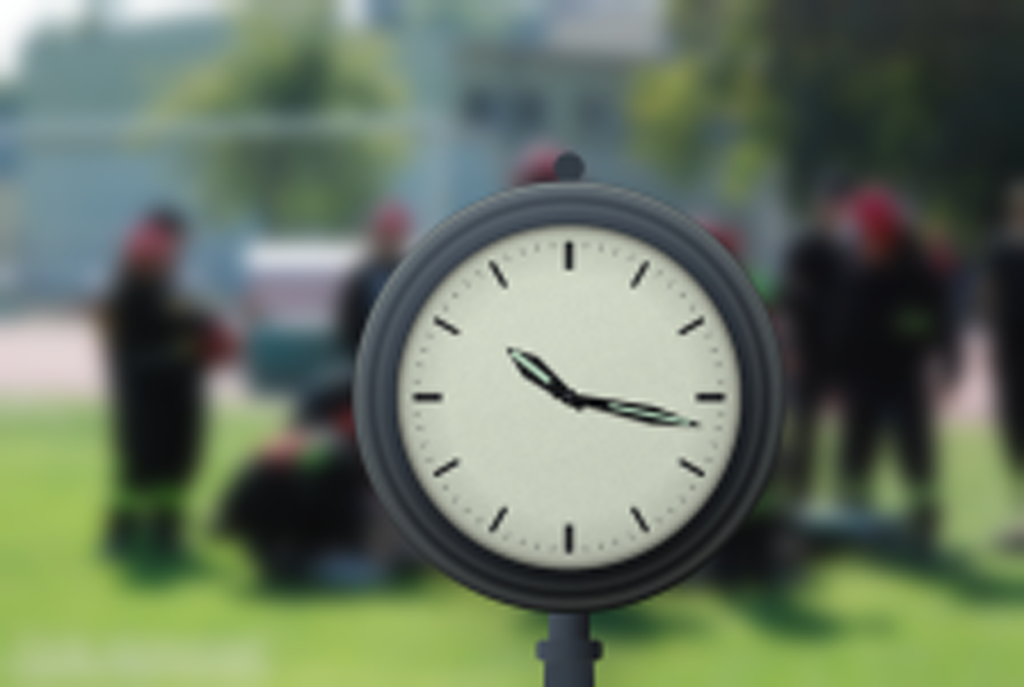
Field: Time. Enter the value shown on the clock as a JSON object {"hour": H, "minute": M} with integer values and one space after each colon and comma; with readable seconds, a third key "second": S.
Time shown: {"hour": 10, "minute": 17}
